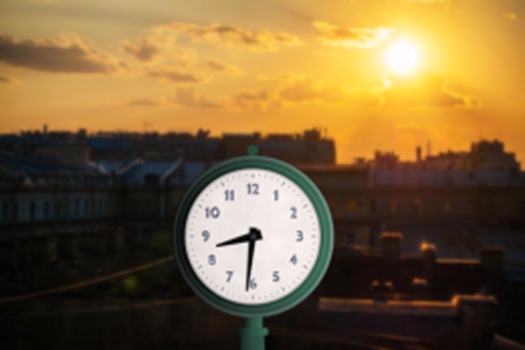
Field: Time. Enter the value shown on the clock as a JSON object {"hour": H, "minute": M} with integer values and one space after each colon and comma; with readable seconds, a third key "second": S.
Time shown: {"hour": 8, "minute": 31}
